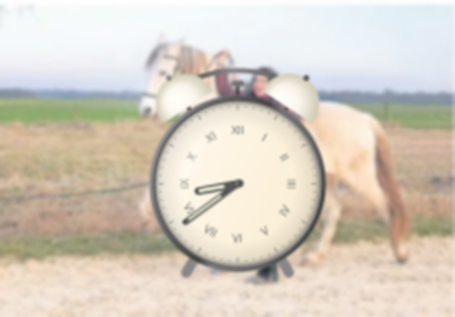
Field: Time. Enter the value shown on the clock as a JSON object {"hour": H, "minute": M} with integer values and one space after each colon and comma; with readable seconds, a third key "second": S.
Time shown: {"hour": 8, "minute": 39}
